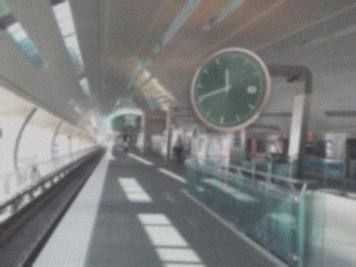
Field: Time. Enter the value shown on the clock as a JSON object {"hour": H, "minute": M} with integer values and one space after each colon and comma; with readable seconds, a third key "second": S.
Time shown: {"hour": 11, "minute": 41}
